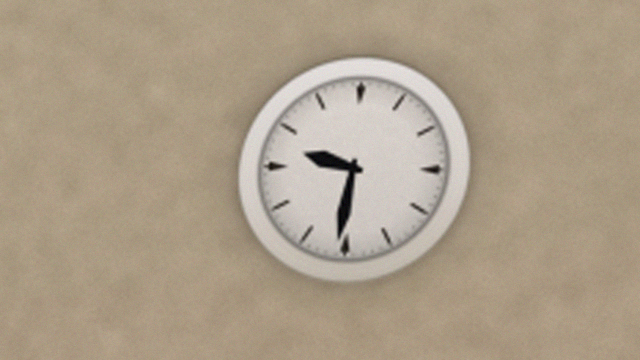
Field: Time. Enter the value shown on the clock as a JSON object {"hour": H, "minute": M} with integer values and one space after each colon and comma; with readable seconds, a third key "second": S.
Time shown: {"hour": 9, "minute": 31}
